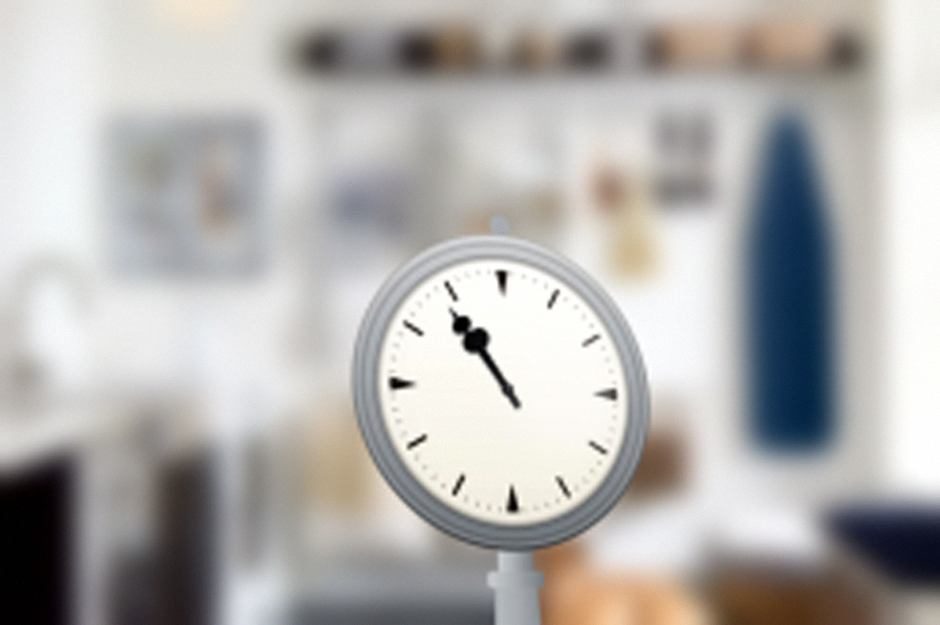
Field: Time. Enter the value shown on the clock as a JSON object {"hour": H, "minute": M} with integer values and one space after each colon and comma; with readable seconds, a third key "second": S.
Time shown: {"hour": 10, "minute": 54}
